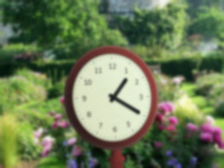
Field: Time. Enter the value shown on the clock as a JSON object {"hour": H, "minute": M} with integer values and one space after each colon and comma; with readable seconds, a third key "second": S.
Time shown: {"hour": 1, "minute": 20}
